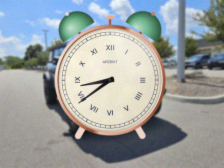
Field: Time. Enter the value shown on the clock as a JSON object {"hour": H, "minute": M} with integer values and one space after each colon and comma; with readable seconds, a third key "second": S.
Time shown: {"hour": 8, "minute": 39}
